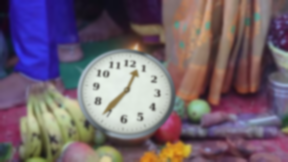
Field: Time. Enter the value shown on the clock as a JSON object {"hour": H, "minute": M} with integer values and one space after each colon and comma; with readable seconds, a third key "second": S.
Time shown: {"hour": 12, "minute": 36}
